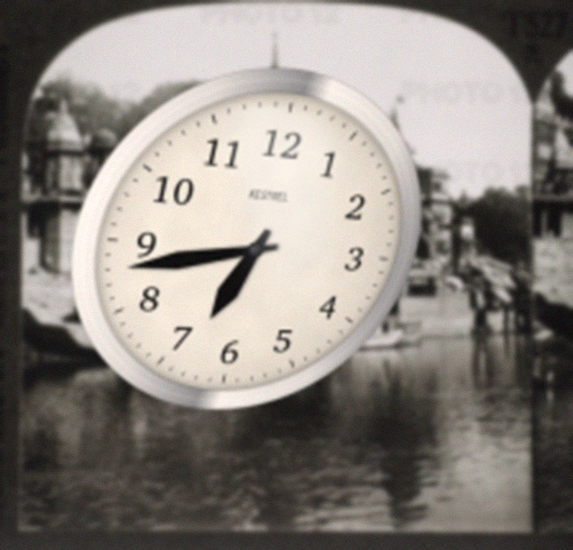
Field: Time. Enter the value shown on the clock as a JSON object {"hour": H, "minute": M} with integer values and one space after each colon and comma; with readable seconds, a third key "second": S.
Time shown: {"hour": 6, "minute": 43}
